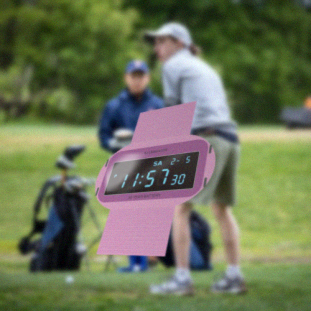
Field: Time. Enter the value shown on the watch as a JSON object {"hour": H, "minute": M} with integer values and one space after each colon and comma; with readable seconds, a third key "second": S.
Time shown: {"hour": 11, "minute": 57, "second": 30}
